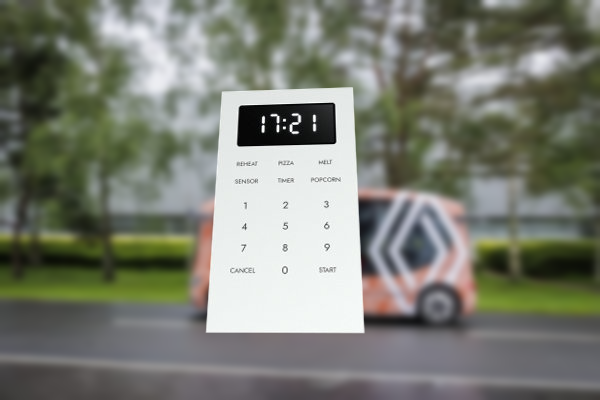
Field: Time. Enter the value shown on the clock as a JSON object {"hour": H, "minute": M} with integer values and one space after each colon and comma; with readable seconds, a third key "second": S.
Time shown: {"hour": 17, "minute": 21}
